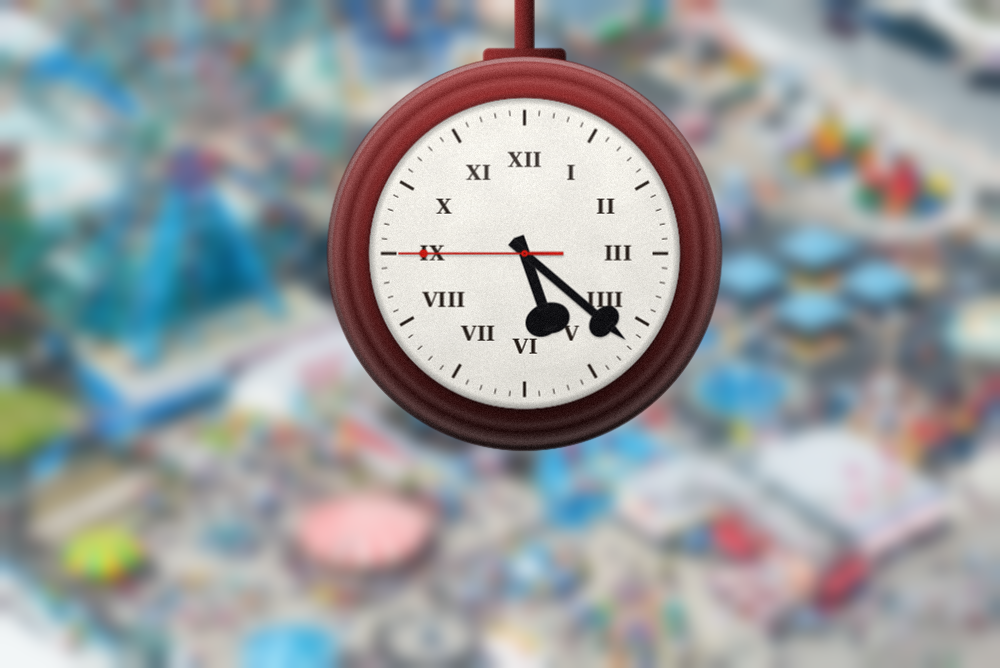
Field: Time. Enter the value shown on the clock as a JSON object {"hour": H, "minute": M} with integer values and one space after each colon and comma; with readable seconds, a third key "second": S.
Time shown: {"hour": 5, "minute": 21, "second": 45}
